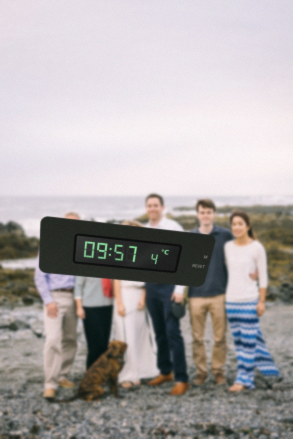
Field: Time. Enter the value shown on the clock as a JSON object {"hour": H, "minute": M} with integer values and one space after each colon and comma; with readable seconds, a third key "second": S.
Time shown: {"hour": 9, "minute": 57}
